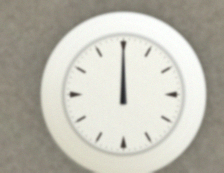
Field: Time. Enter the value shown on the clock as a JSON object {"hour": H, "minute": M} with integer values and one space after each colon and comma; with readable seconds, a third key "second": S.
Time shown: {"hour": 12, "minute": 0}
